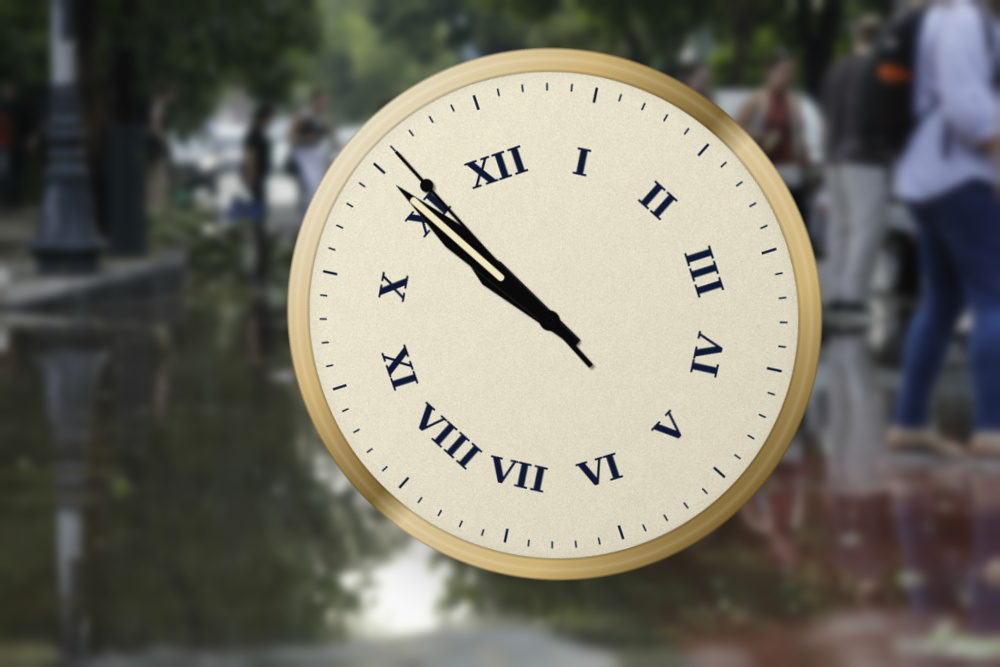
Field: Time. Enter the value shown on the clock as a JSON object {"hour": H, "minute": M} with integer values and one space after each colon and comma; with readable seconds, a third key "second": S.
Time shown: {"hour": 10, "minute": 54, "second": 56}
